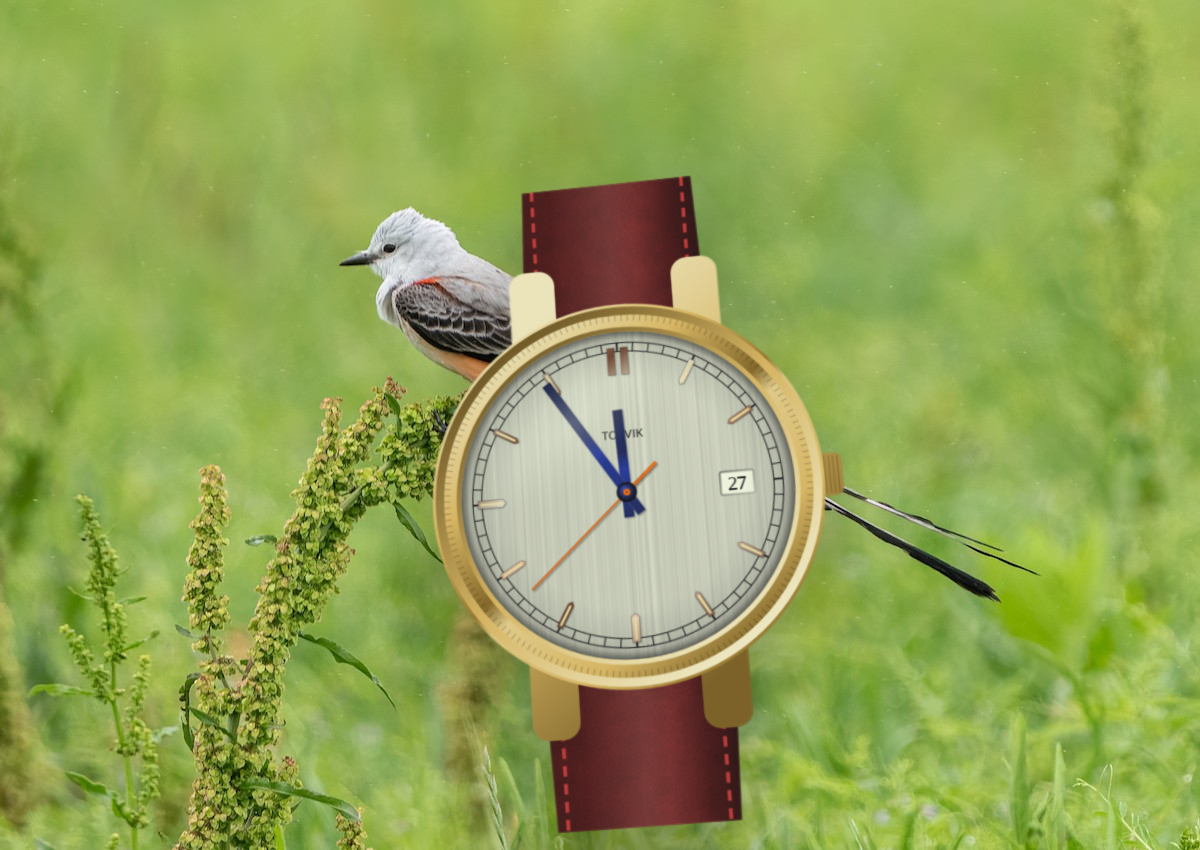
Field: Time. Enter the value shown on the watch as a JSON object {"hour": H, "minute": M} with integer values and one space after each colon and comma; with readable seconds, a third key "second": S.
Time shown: {"hour": 11, "minute": 54, "second": 38}
